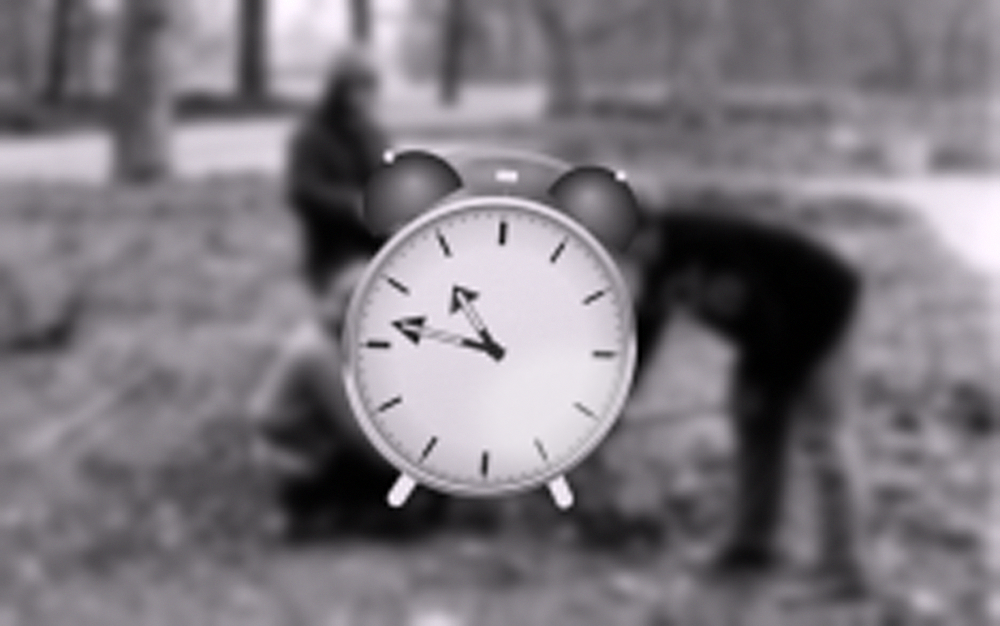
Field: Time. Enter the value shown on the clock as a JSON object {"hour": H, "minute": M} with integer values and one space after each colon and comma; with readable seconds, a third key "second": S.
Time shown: {"hour": 10, "minute": 47}
